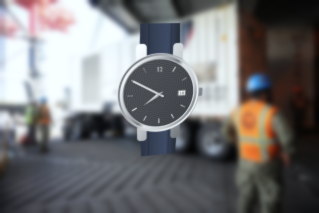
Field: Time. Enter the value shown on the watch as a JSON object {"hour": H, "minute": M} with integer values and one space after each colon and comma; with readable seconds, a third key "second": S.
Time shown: {"hour": 7, "minute": 50}
